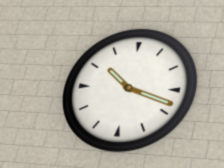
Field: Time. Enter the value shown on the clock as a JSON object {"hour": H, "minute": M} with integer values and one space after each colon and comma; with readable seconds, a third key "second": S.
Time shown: {"hour": 10, "minute": 18}
